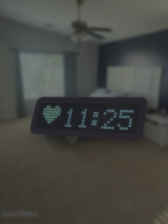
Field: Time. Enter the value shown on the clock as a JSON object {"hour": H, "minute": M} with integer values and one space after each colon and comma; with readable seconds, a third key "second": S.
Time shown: {"hour": 11, "minute": 25}
